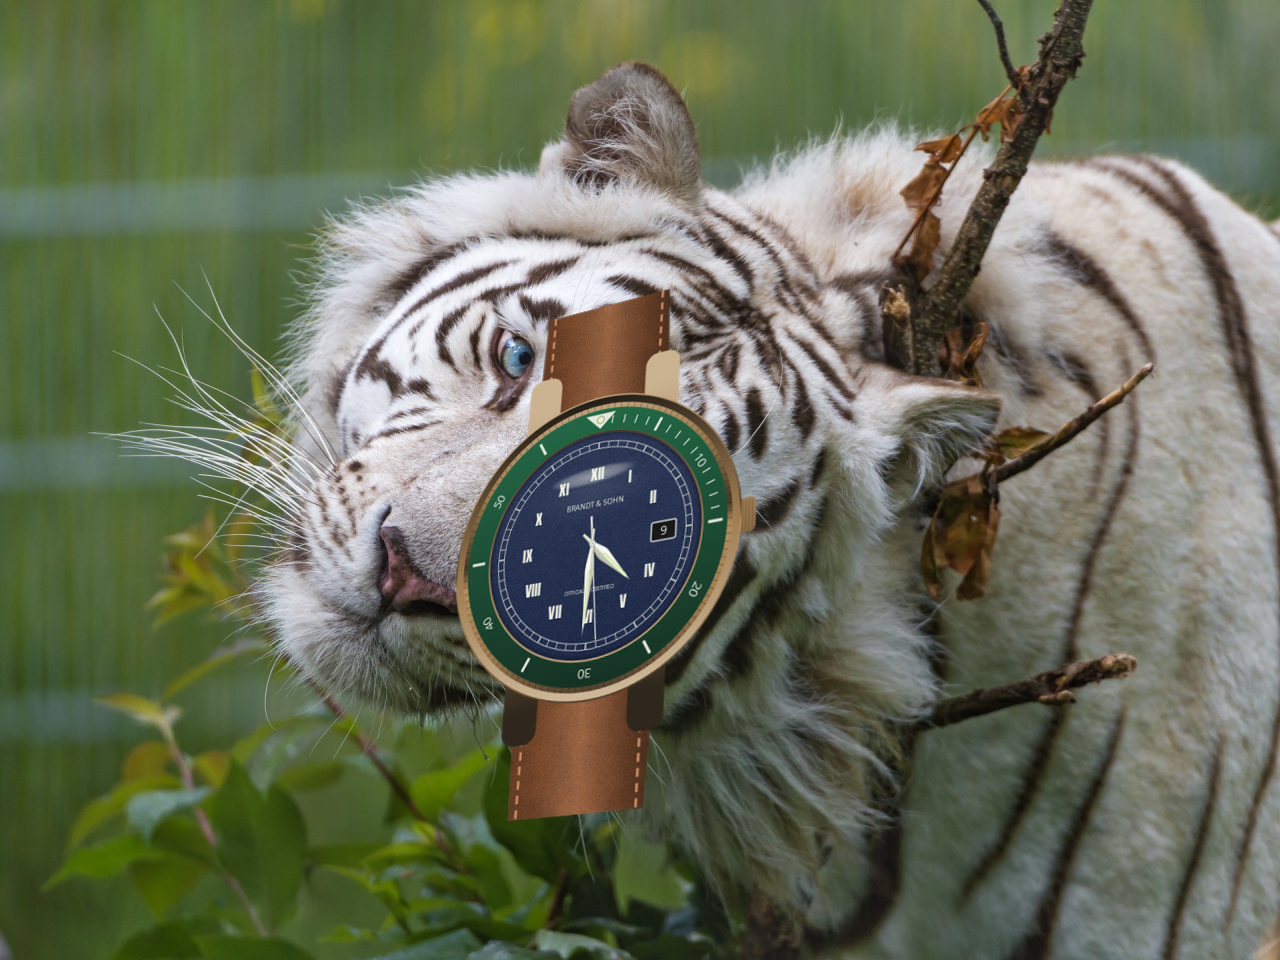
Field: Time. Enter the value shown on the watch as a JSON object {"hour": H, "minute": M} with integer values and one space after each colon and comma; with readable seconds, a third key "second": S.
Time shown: {"hour": 4, "minute": 30, "second": 29}
